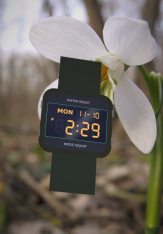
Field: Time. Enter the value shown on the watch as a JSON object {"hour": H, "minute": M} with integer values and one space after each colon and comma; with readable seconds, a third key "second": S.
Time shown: {"hour": 2, "minute": 29}
